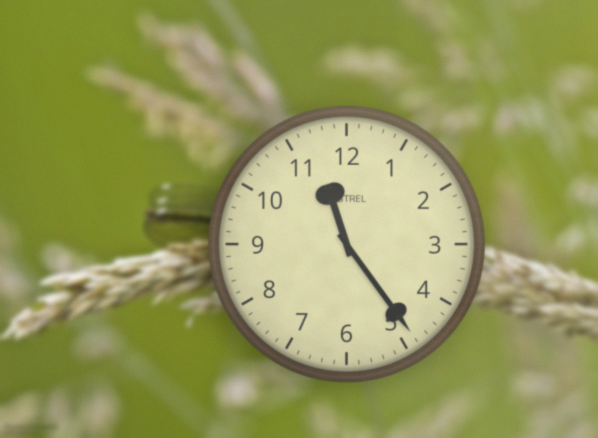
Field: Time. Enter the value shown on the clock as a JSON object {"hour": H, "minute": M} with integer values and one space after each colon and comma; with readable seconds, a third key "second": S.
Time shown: {"hour": 11, "minute": 24}
